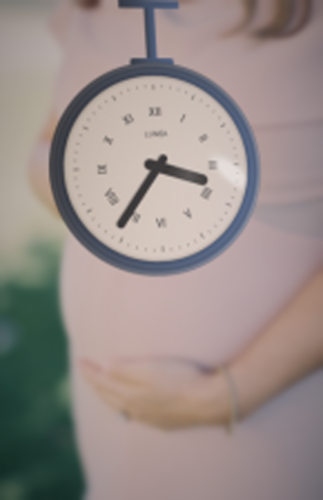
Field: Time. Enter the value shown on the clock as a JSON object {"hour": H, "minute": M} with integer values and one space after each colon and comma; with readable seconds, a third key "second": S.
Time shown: {"hour": 3, "minute": 36}
